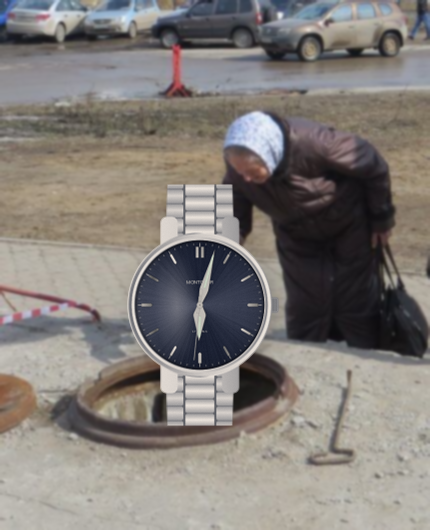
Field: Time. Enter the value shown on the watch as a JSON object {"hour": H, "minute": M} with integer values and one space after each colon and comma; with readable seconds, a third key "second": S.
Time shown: {"hour": 6, "minute": 2, "second": 31}
